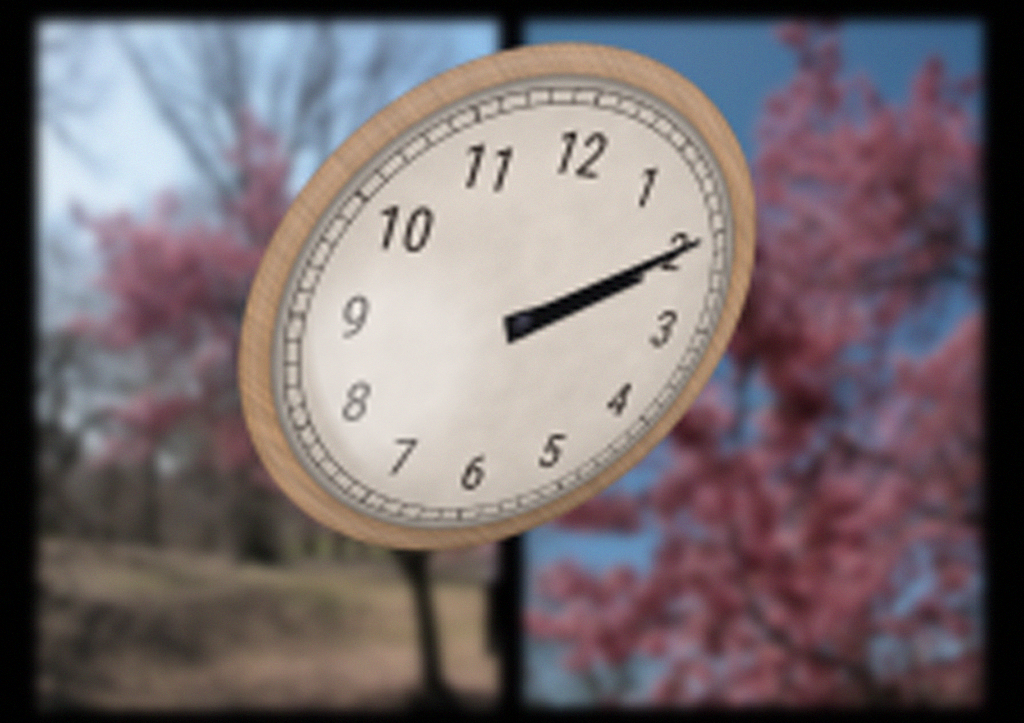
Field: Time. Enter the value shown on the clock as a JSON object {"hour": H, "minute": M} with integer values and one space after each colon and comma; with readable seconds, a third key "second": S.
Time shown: {"hour": 2, "minute": 10}
